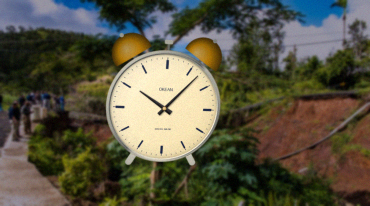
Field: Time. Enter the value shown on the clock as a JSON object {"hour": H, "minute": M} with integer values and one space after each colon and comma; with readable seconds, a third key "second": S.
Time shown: {"hour": 10, "minute": 7}
